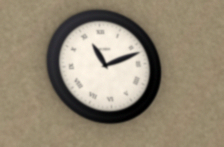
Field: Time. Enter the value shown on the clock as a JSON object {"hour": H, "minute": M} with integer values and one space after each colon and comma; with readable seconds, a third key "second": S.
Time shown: {"hour": 11, "minute": 12}
